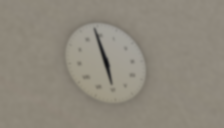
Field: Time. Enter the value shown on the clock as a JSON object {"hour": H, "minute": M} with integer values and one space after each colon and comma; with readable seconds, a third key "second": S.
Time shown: {"hour": 5, "minute": 59}
